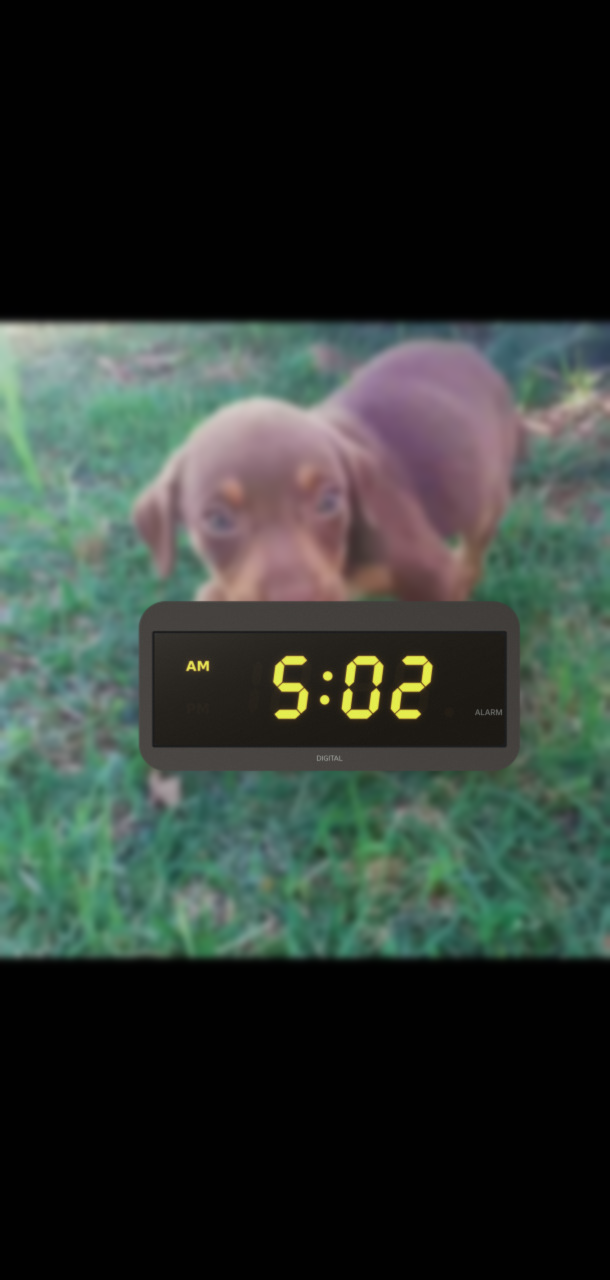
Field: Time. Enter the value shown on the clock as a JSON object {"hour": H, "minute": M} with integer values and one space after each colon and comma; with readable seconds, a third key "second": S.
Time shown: {"hour": 5, "minute": 2}
